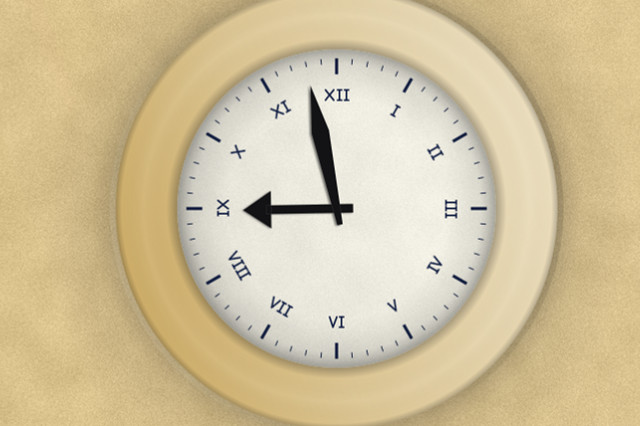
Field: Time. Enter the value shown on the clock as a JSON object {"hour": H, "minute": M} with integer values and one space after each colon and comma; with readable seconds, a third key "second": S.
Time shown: {"hour": 8, "minute": 58}
